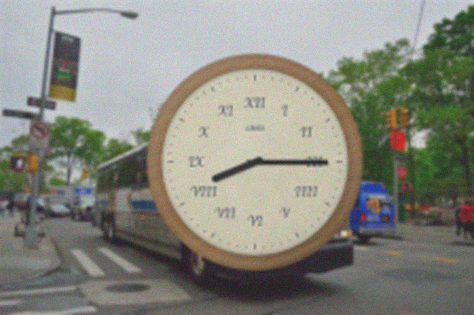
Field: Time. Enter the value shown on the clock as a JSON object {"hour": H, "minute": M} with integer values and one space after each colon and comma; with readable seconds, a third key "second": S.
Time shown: {"hour": 8, "minute": 15}
